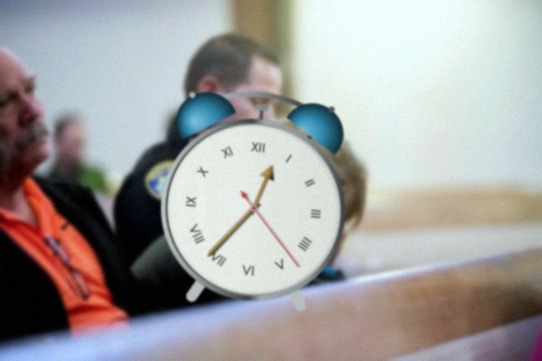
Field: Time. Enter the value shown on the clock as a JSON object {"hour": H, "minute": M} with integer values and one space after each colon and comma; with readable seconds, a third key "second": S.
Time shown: {"hour": 12, "minute": 36, "second": 23}
